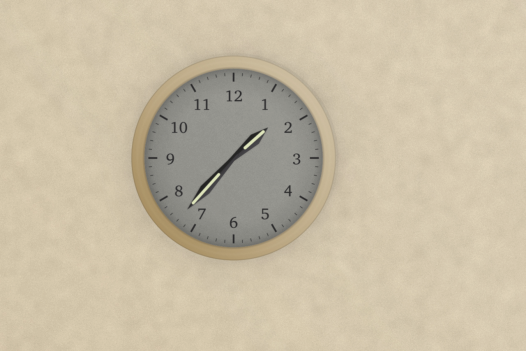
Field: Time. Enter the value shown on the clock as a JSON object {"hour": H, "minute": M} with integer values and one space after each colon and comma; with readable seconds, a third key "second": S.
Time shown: {"hour": 1, "minute": 37}
